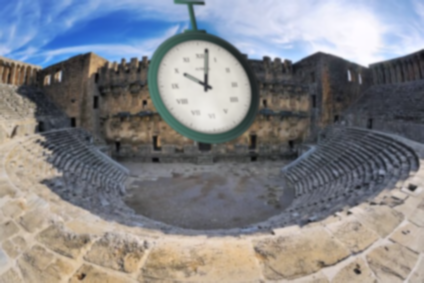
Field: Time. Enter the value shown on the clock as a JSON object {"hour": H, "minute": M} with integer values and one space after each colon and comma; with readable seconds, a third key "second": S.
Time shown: {"hour": 10, "minute": 2}
